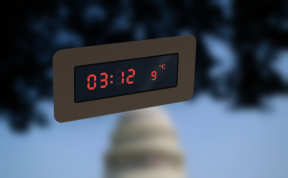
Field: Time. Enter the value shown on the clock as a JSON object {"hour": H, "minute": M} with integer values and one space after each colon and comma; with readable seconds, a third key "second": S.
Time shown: {"hour": 3, "minute": 12}
